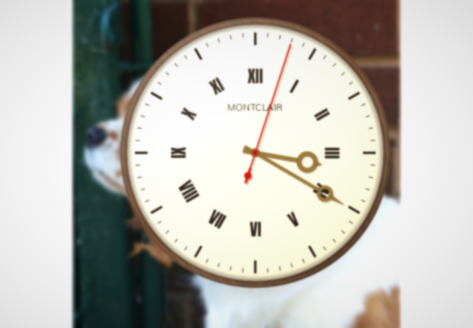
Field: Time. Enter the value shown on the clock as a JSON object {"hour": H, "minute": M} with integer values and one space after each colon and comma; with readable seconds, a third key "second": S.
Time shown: {"hour": 3, "minute": 20, "second": 3}
